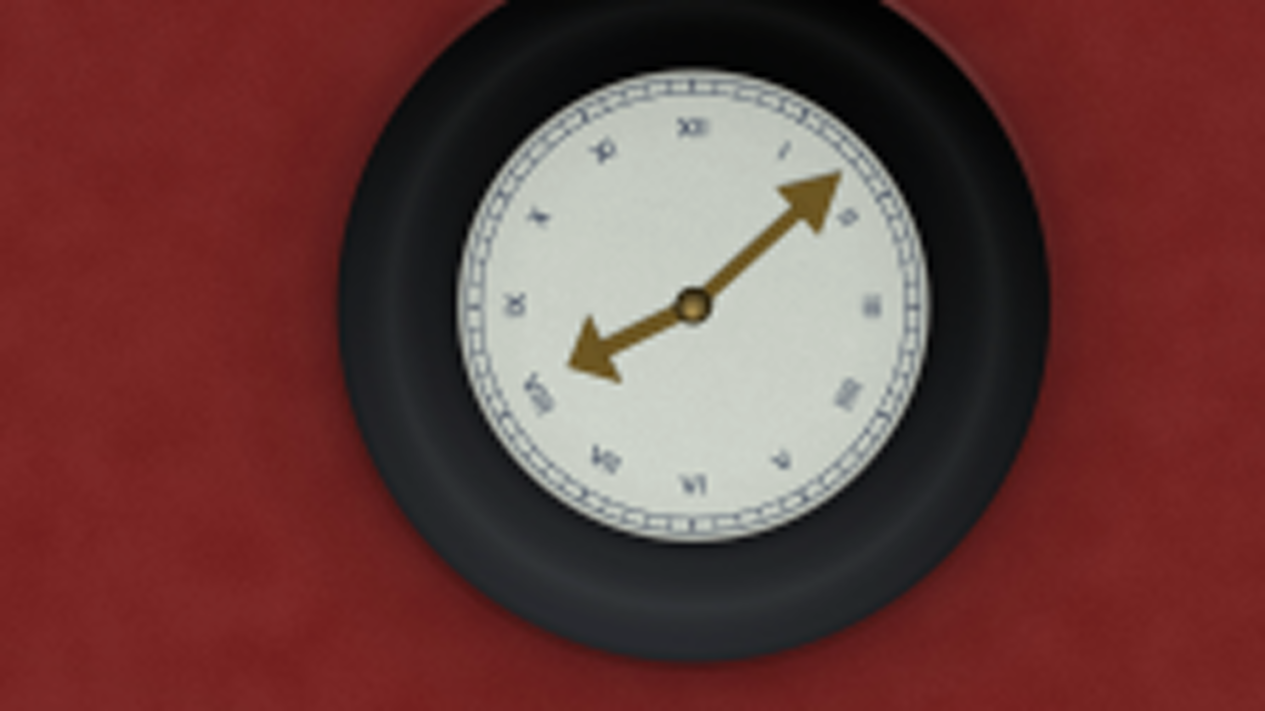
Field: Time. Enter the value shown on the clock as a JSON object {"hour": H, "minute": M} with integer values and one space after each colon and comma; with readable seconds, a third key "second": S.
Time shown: {"hour": 8, "minute": 8}
